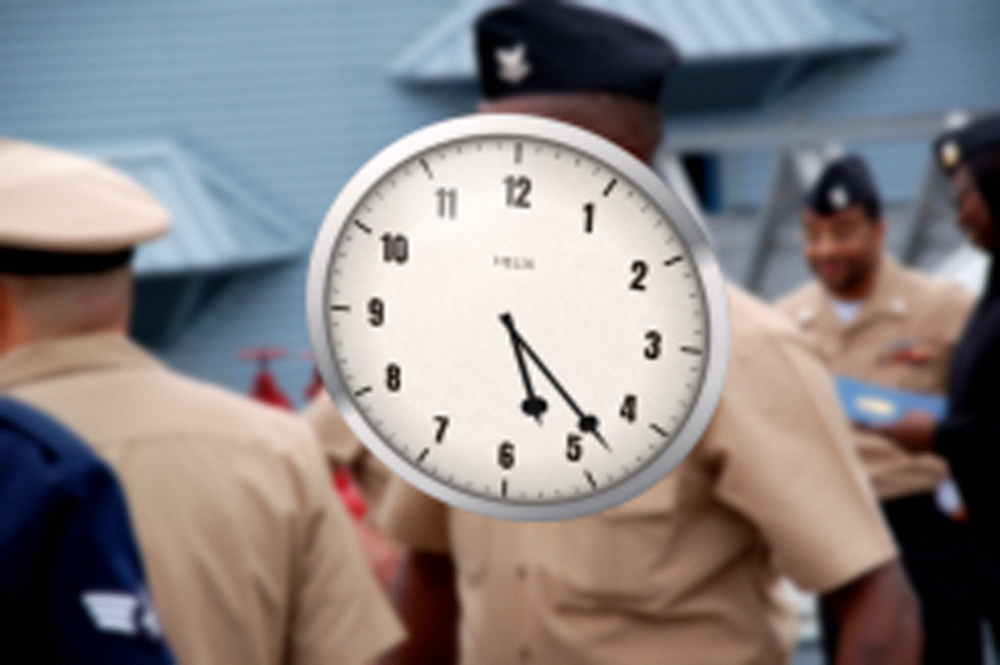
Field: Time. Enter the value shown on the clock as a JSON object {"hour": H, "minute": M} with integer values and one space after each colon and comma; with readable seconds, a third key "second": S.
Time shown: {"hour": 5, "minute": 23}
